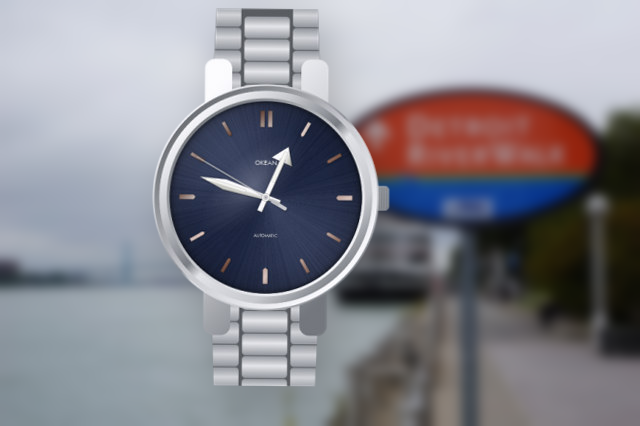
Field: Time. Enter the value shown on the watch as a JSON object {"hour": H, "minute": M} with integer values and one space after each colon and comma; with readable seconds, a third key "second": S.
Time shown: {"hour": 12, "minute": 47, "second": 50}
